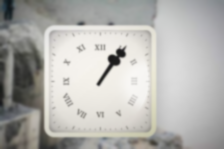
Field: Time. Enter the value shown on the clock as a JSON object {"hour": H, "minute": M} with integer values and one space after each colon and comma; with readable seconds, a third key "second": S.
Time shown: {"hour": 1, "minute": 6}
